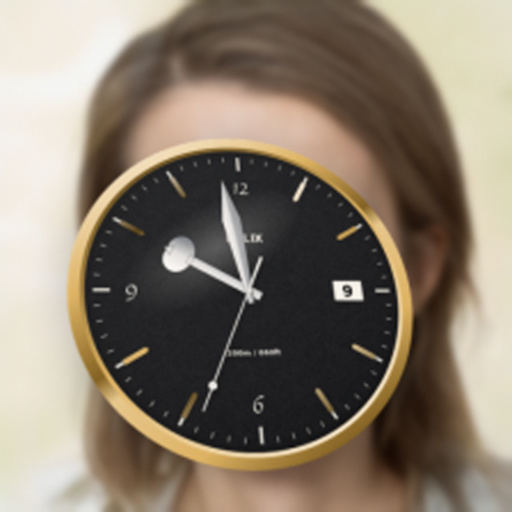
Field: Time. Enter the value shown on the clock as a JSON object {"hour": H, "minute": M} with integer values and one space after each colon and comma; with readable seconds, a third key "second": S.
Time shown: {"hour": 9, "minute": 58, "second": 34}
